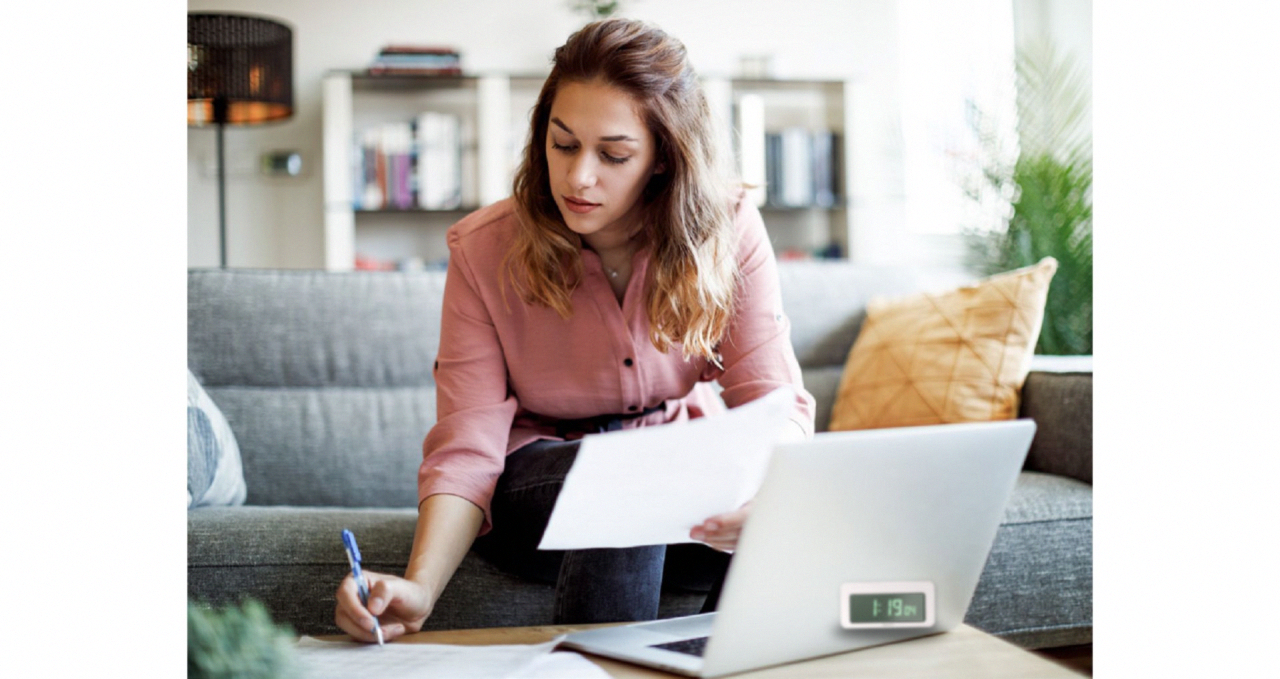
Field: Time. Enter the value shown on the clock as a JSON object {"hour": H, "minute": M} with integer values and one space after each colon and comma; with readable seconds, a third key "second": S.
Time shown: {"hour": 1, "minute": 19}
